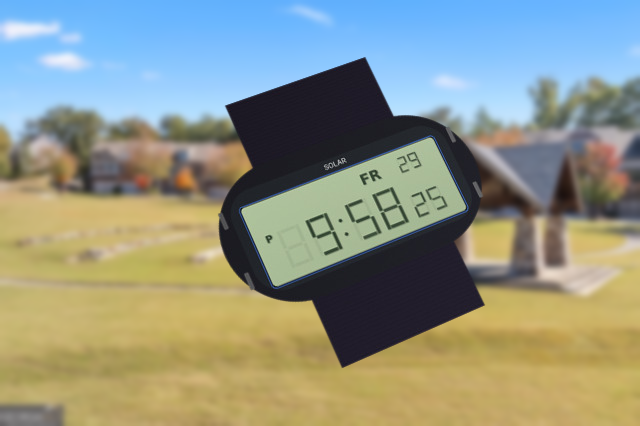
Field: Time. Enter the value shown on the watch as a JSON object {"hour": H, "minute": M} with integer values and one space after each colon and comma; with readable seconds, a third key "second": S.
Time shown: {"hour": 9, "minute": 58, "second": 25}
